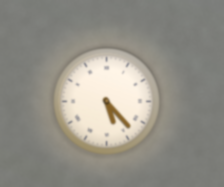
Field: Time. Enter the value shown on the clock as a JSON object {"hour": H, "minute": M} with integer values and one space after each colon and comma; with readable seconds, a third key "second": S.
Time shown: {"hour": 5, "minute": 23}
